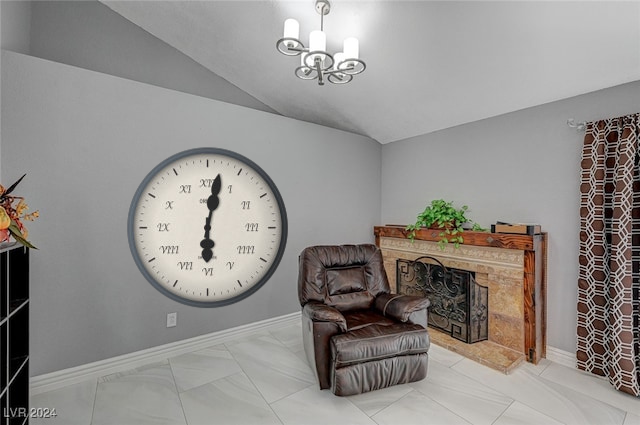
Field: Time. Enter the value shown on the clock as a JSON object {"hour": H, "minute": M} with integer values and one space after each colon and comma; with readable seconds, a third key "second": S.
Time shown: {"hour": 6, "minute": 2}
